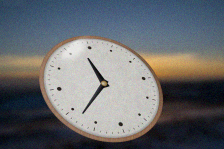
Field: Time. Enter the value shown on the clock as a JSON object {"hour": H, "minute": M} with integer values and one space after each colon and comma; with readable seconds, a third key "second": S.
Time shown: {"hour": 11, "minute": 38}
